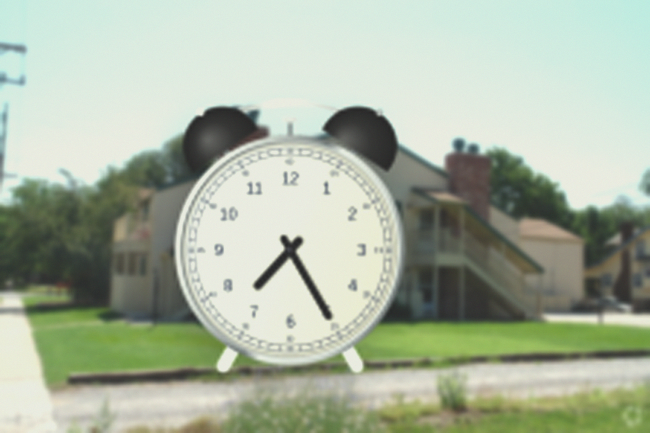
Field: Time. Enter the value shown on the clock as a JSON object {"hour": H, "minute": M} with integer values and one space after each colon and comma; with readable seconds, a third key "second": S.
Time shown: {"hour": 7, "minute": 25}
